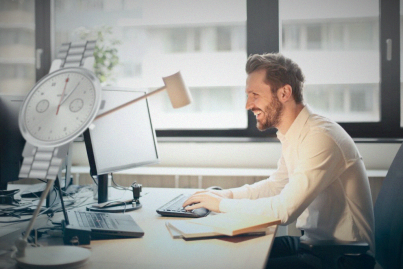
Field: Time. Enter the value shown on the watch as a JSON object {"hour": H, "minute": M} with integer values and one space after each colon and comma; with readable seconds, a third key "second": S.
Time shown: {"hour": 12, "minute": 5}
